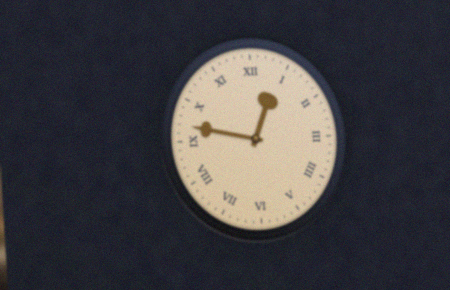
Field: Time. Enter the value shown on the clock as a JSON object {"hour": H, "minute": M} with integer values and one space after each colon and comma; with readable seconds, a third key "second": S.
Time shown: {"hour": 12, "minute": 47}
